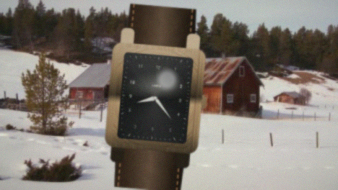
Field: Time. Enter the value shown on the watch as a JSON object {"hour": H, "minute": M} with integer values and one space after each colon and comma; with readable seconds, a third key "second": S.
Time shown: {"hour": 8, "minute": 23}
